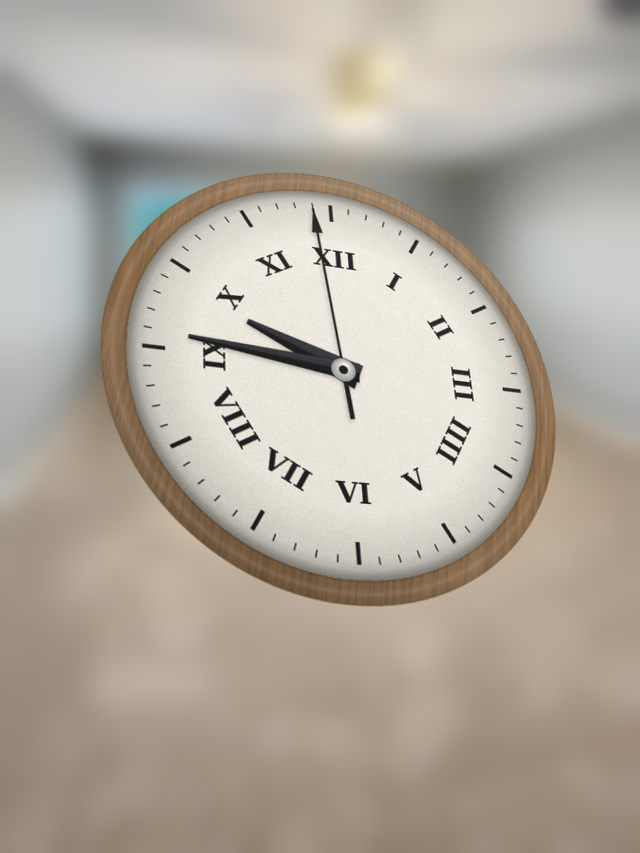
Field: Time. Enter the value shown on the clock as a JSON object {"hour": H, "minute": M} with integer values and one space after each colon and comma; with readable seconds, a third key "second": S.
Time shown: {"hour": 9, "minute": 45, "second": 59}
